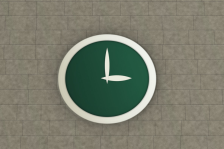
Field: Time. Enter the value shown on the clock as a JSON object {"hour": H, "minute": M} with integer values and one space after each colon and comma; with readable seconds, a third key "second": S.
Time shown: {"hour": 3, "minute": 0}
